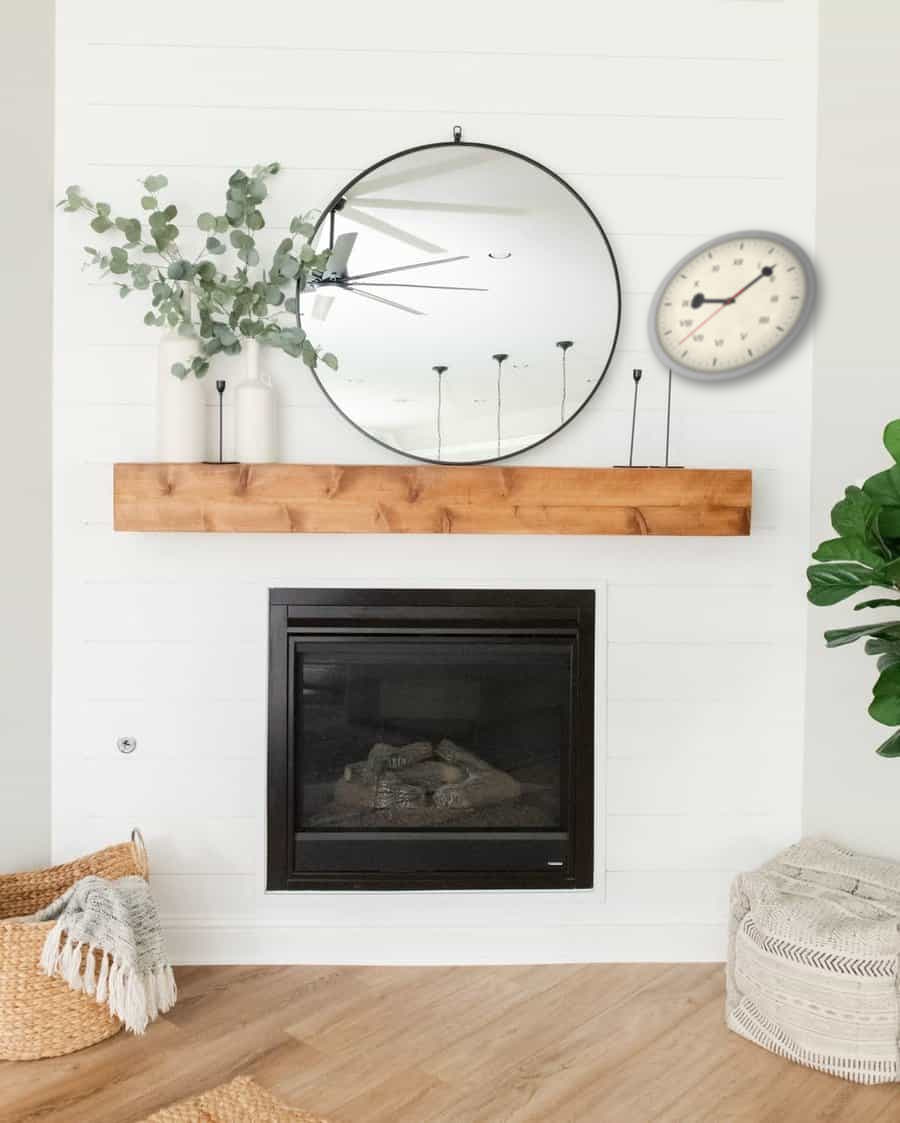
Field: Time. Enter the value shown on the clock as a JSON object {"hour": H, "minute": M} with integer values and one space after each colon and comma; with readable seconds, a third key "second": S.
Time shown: {"hour": 9, "minute": 7, "second": 37}
